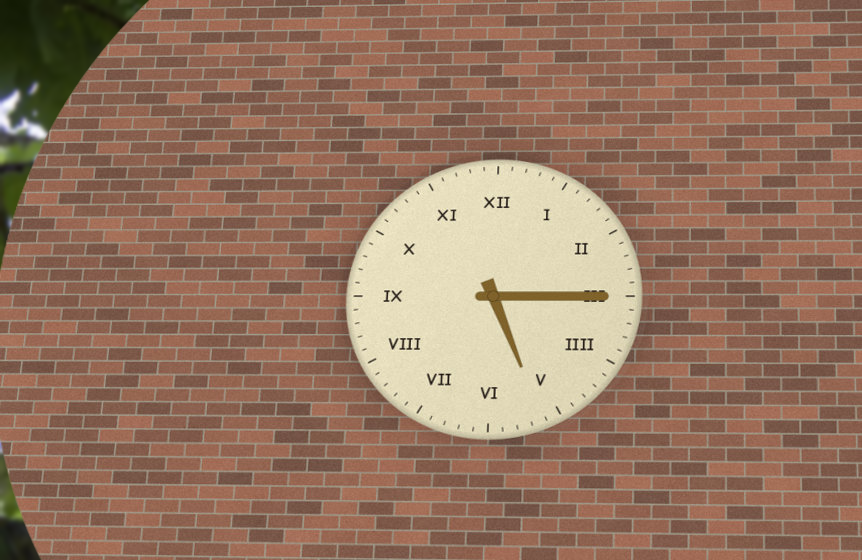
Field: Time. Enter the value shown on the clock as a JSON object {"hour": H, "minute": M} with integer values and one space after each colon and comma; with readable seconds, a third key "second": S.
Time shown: {"hour": 5, "minute": 15}
